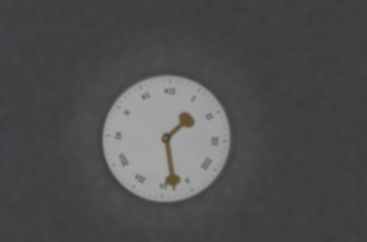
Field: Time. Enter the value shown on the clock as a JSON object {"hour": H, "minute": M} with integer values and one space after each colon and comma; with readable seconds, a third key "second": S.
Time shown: {"hour": 1, "minute": 28}
